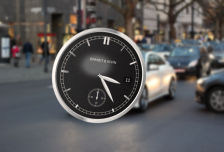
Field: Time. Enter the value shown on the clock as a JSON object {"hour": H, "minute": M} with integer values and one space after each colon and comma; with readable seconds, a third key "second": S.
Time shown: {"hour": 3, "minute": 24}
